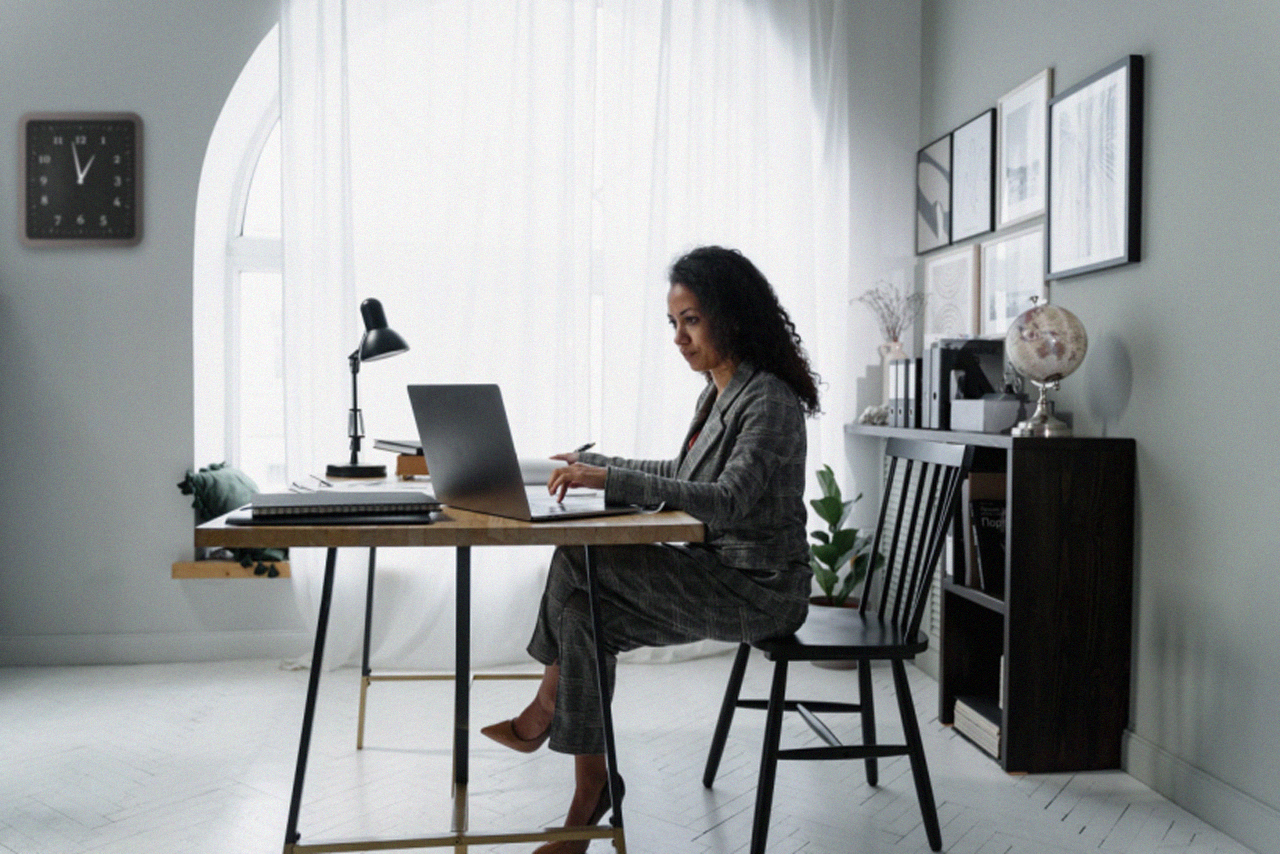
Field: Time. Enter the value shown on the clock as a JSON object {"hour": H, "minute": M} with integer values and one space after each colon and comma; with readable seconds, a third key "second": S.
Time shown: {"hour": 12, "minute": 58}
